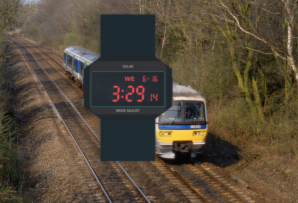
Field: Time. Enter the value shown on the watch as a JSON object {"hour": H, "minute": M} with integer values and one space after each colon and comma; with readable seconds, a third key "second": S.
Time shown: {"hour": 3, "minute": 29}
